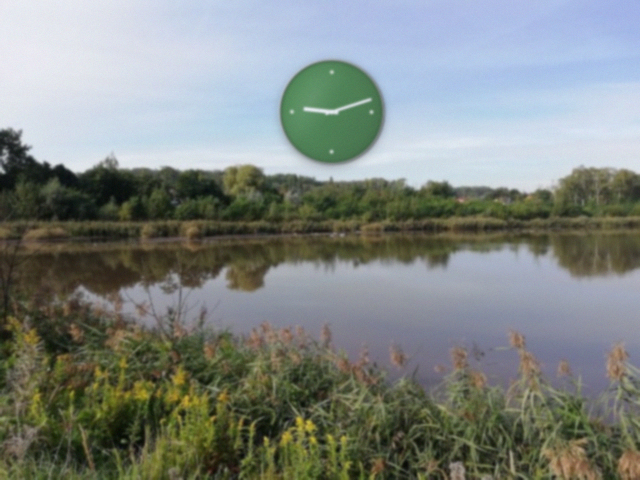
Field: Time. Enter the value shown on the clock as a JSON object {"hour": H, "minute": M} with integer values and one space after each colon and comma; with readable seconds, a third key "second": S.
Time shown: {"hour": 9, "minute": 12}
